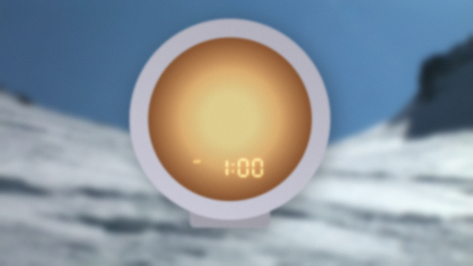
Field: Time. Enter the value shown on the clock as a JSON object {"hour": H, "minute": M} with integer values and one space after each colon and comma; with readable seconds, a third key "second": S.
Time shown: {"hour": 1, "minute": 0}
